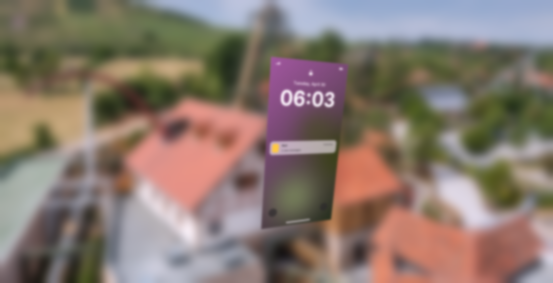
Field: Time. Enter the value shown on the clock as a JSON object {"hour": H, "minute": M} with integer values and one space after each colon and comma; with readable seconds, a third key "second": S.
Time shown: {"hour": 6, "minute": 3}
